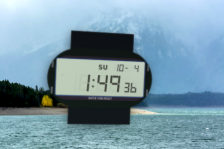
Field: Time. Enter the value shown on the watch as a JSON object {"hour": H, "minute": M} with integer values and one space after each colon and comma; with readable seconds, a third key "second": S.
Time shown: {"hour": 1, "minute": 49, "second": 36}
